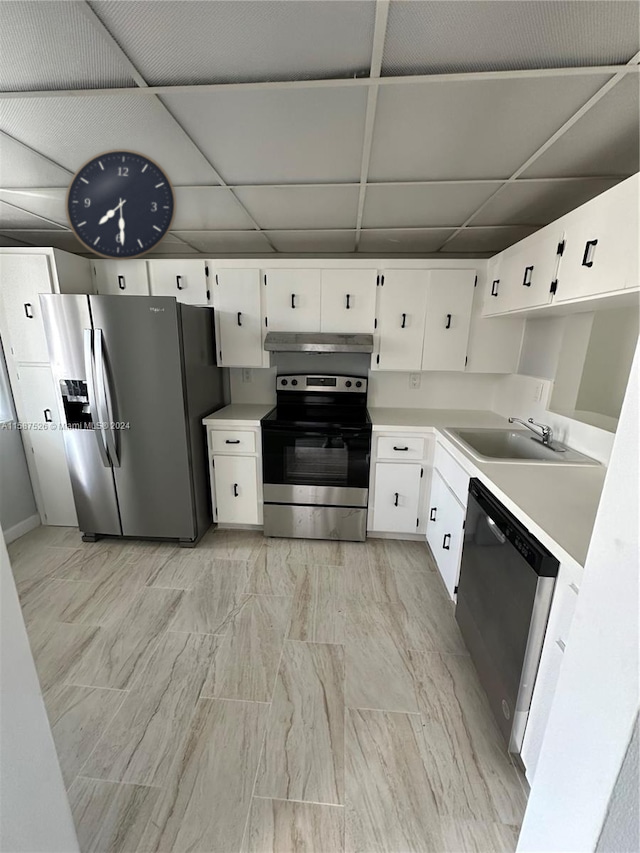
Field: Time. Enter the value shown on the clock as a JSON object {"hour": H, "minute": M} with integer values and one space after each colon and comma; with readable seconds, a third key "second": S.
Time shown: {"hour": 7, "minute": 29}
